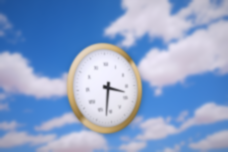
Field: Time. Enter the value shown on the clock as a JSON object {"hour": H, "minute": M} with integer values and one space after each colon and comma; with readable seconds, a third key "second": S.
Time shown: {"hour": 3, "minute": 32}
